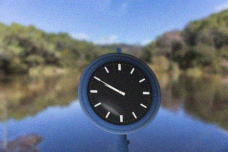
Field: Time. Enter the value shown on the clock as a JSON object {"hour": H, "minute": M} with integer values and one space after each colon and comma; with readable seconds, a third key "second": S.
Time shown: {"hour": 9, "minute": 50}
